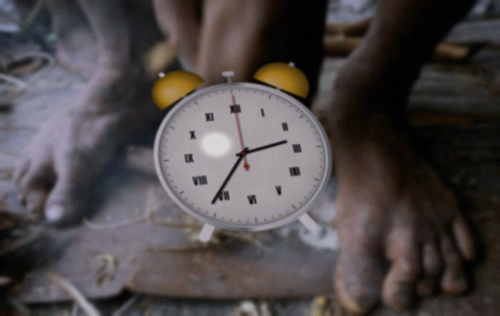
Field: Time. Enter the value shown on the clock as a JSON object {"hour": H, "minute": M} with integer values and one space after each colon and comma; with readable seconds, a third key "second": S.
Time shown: {"hour": 2, "minute": 36, "second": 0}
